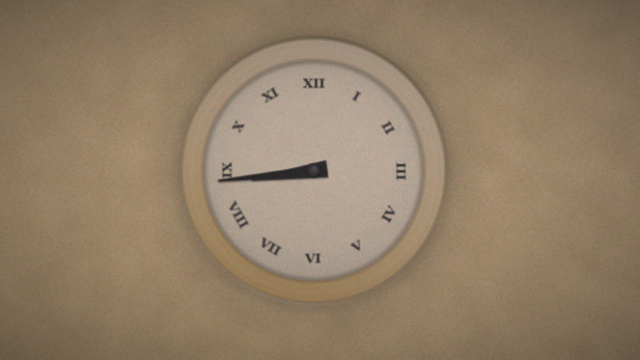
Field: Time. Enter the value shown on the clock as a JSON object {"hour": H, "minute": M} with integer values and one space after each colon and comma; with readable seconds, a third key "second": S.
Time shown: {"hour": 8, "minute": 44}
